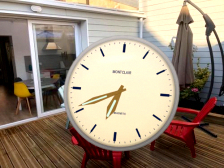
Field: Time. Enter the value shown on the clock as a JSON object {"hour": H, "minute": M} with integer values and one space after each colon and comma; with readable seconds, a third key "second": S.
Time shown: {"hour": 6, "minute": 41}
